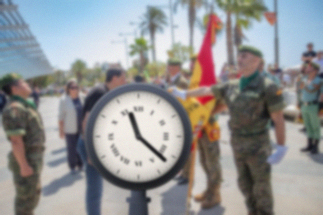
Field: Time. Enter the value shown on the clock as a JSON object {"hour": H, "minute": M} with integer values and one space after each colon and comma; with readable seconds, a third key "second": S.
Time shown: {"hour": 11, "minute": 22}
